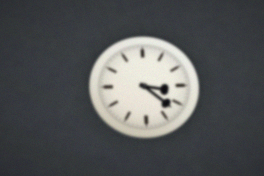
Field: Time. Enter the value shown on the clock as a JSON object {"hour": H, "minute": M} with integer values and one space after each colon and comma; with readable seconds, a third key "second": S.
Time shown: {"hour": 3, "minute": 22}
